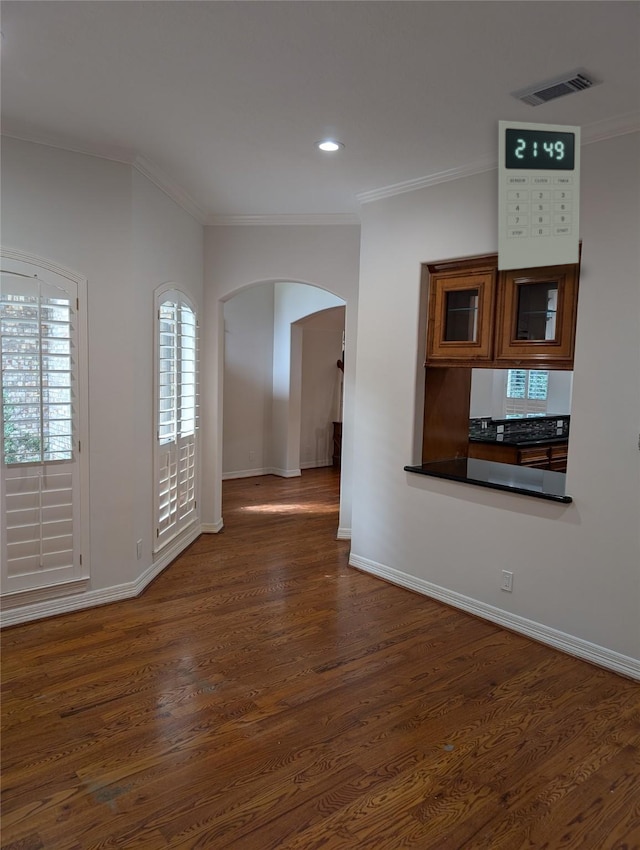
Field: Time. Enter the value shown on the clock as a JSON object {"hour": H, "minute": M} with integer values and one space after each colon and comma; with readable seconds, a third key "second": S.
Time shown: {"hour": 21, "minute": 49}
